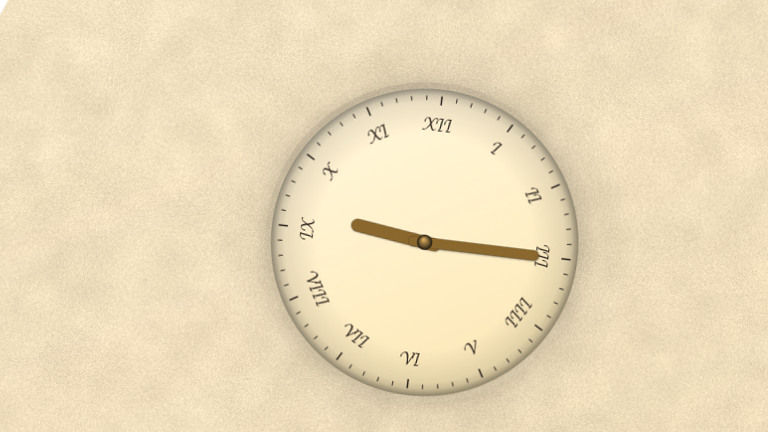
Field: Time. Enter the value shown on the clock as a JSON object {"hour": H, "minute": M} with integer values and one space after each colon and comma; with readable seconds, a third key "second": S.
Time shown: {"hour": 9, "minute": 15}
